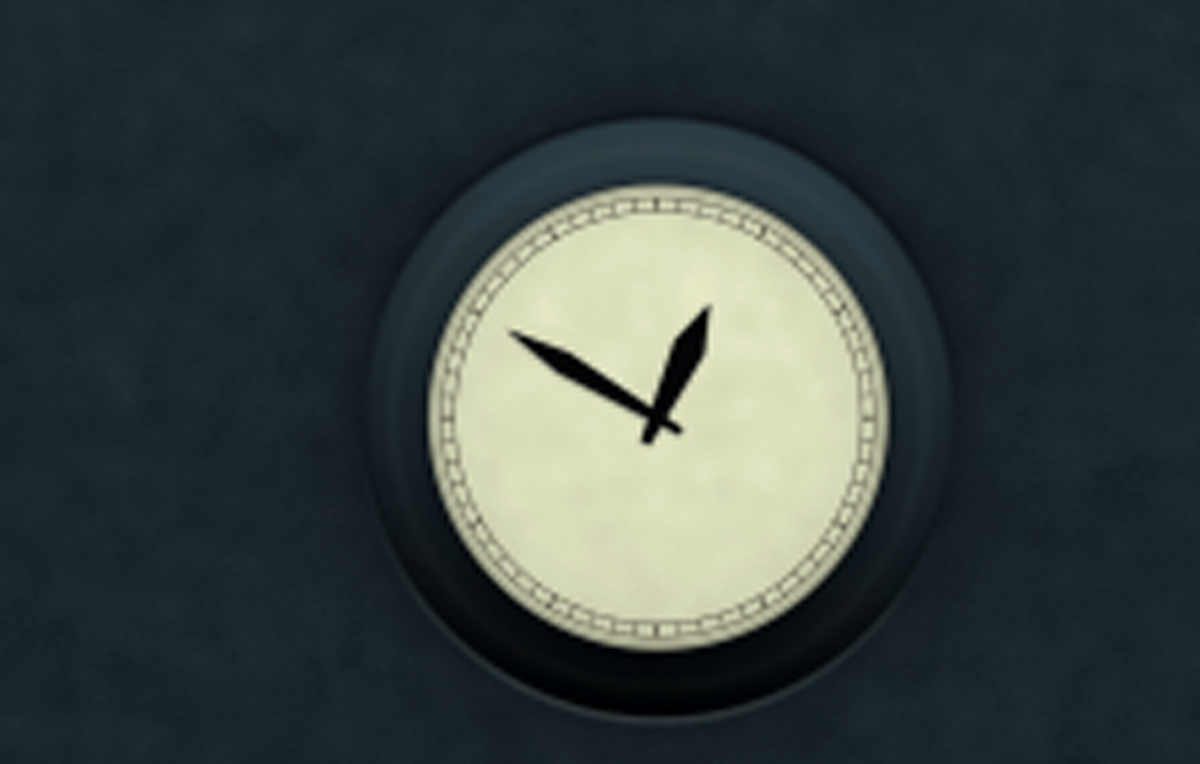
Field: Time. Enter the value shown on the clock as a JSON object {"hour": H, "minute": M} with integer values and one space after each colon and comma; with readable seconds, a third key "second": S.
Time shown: {"hour": 12, "minute": 50}
